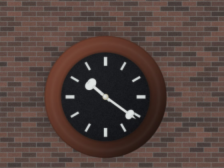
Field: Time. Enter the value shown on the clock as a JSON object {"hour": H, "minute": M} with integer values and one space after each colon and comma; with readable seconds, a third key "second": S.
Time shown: {"hour": 10, "minute": 21}
